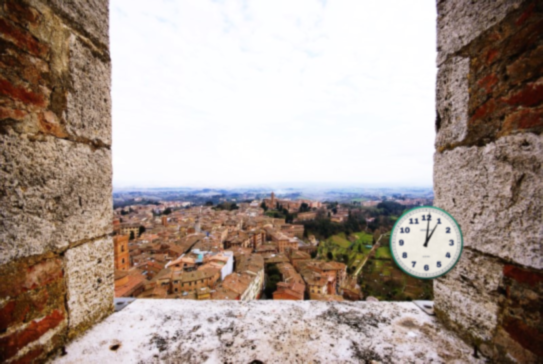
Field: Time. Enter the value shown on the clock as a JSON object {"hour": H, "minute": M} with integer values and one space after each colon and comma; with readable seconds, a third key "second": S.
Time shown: {"hour": 1, "minute": 1}
